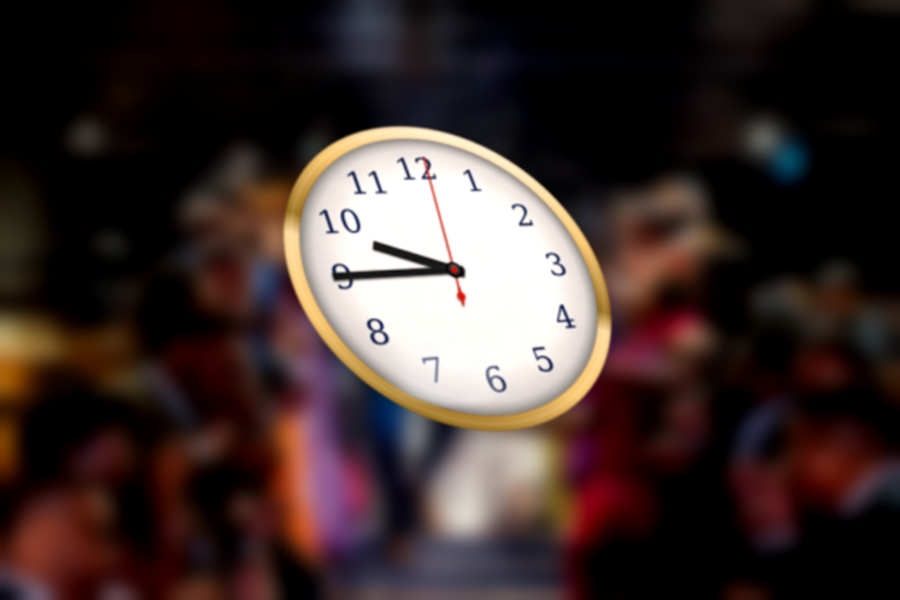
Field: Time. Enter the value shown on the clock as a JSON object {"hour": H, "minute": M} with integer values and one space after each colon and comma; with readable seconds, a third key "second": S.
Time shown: {"hour": 9, "minute": 45, "second": 1}
